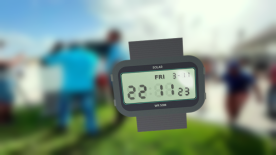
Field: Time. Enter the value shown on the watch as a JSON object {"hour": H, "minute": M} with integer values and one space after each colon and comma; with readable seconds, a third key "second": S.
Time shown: {"hour": 22, "minute": 11, "second": 23}
